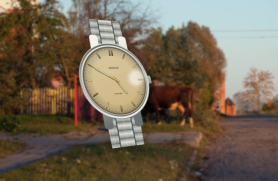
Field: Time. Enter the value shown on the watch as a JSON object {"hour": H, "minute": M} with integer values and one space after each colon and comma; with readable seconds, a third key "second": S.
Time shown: {"hour": 4, "minute": 50}
